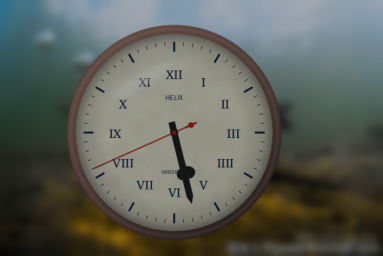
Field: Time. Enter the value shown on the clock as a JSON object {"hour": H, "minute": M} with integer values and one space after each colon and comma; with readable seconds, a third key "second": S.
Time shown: {"hour": 5, "minute": 27, "second": 41}
